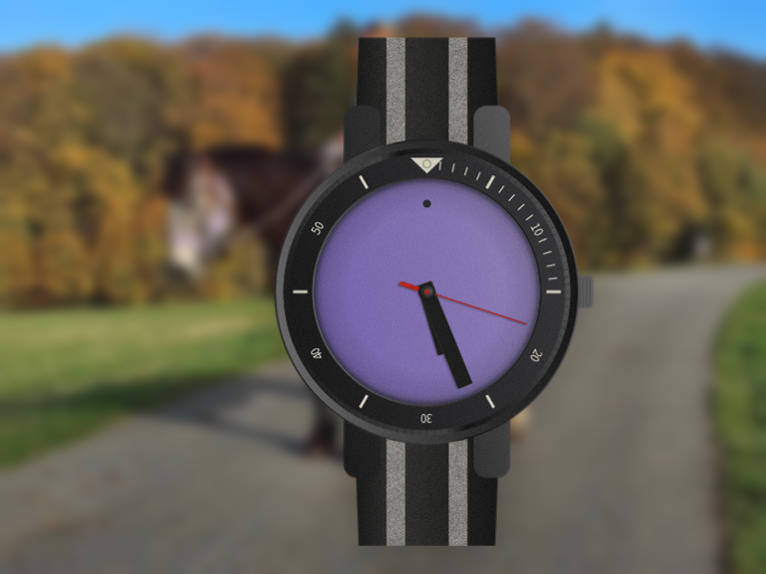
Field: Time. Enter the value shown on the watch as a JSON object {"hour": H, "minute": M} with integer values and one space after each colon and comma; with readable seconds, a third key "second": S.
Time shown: {"hour": 5, "minute": 26, "second": 18}
